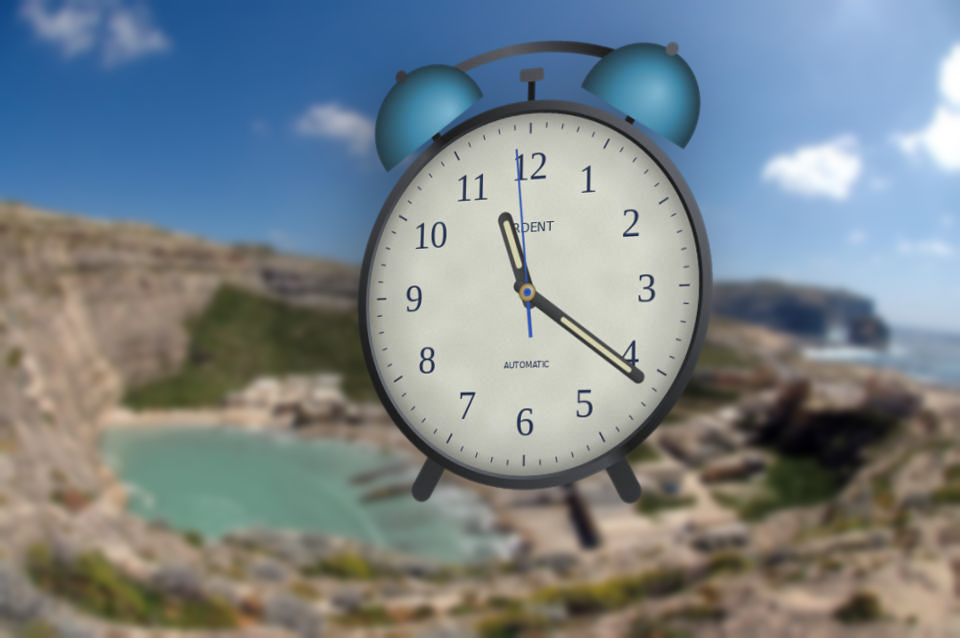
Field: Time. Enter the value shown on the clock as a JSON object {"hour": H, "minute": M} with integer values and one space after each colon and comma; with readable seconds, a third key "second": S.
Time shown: {"hour": 11, "minute": 20, "second": 59}
